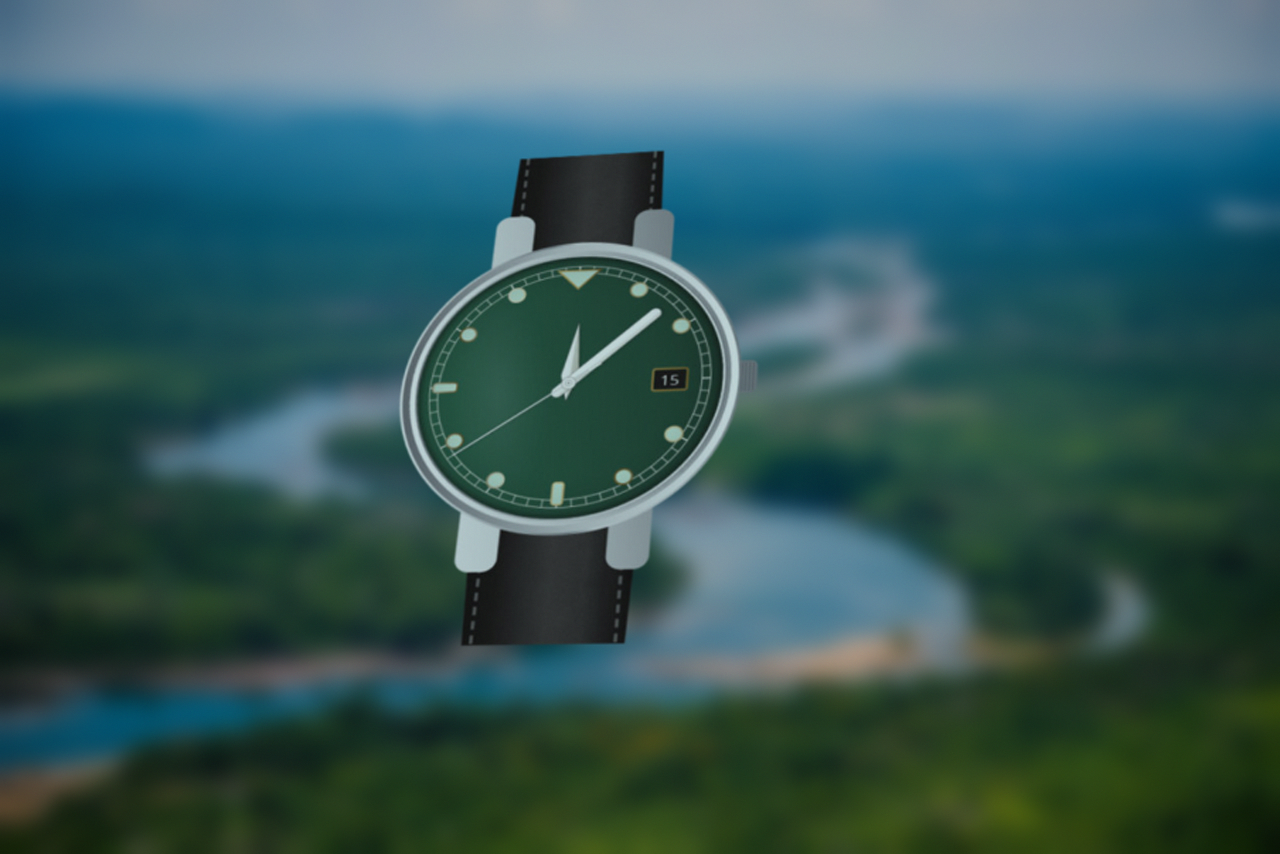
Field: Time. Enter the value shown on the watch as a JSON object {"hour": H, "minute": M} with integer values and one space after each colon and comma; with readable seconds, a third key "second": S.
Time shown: {"hour": 12, "minute": 7, "second": 39}
